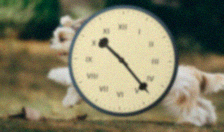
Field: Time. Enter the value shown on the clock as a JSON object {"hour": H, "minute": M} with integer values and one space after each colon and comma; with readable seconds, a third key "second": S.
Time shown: {"hour": 10, "minute": 23}
